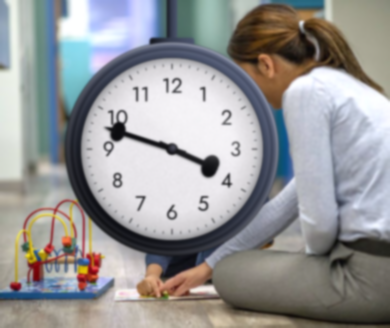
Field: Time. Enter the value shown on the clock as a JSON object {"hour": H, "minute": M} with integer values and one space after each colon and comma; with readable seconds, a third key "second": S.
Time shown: {"hour": 3, "minute": 48}
